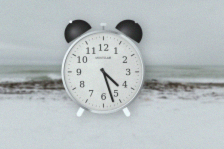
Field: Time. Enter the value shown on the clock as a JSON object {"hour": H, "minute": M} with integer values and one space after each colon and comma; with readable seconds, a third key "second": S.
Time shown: {"hour": 4, "minute": 27}
